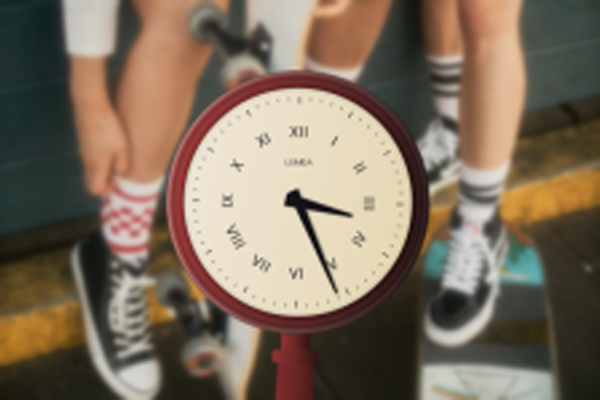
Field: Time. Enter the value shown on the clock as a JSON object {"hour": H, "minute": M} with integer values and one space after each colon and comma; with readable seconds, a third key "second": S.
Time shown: {"hour": 3, "minute": 26}
